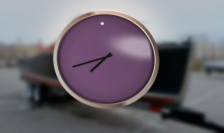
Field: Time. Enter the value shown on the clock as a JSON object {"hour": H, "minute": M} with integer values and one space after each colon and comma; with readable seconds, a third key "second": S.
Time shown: {"hour": 7, "minute": 43}
